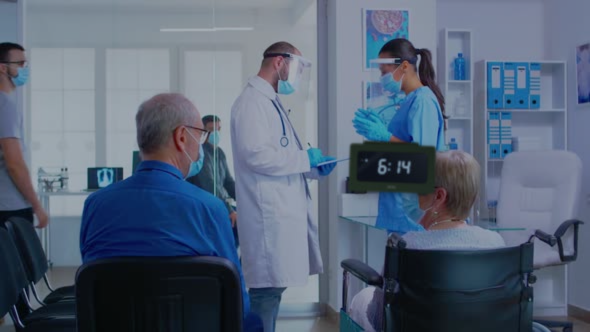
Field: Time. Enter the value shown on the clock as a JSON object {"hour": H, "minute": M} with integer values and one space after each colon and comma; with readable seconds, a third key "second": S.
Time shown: {"hour": 6, "minute": 14}
